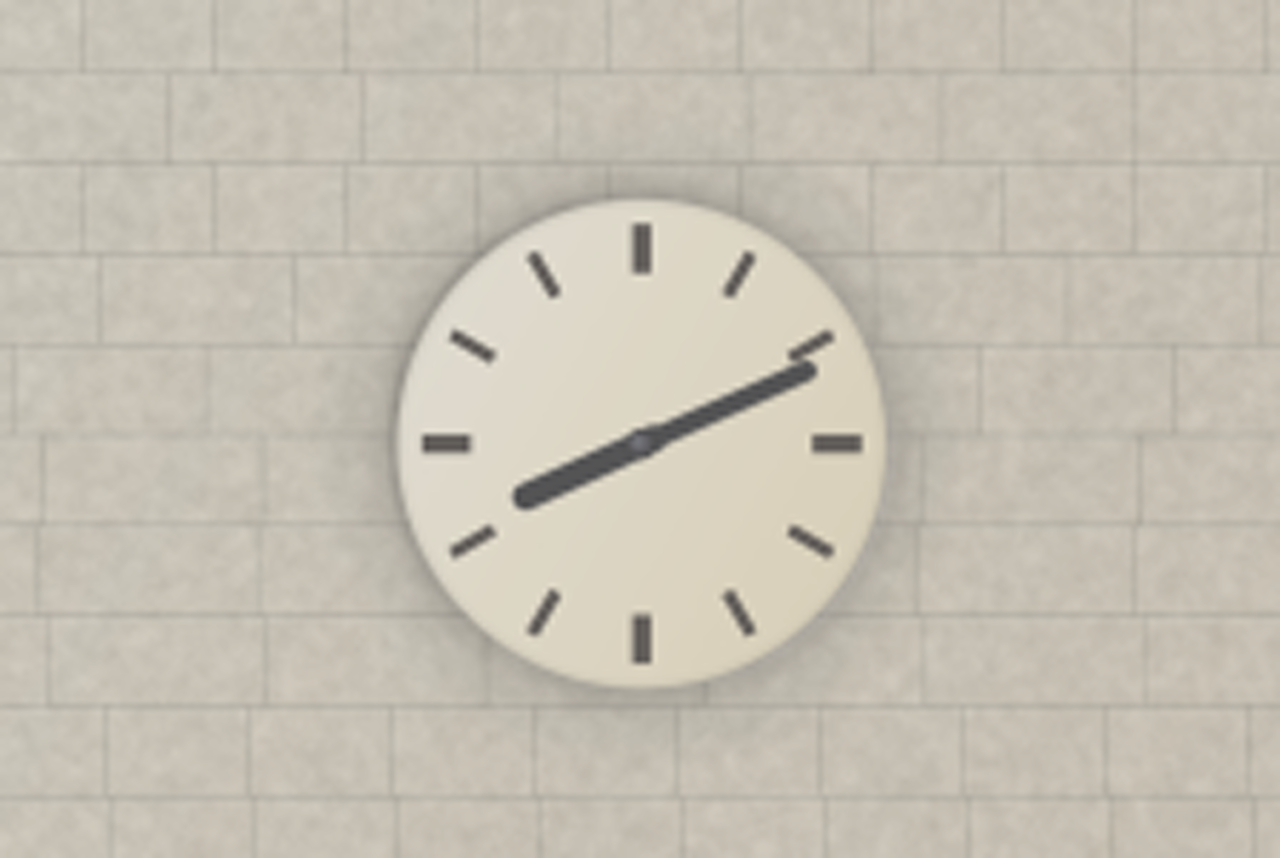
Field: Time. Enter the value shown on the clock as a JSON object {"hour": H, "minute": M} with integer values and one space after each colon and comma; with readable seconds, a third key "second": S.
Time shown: {"hour": 8, "minute": 11}
